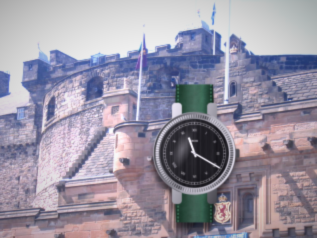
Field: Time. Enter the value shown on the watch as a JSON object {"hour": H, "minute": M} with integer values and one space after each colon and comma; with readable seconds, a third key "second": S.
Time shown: {"hour": 11, "minute": 20}
